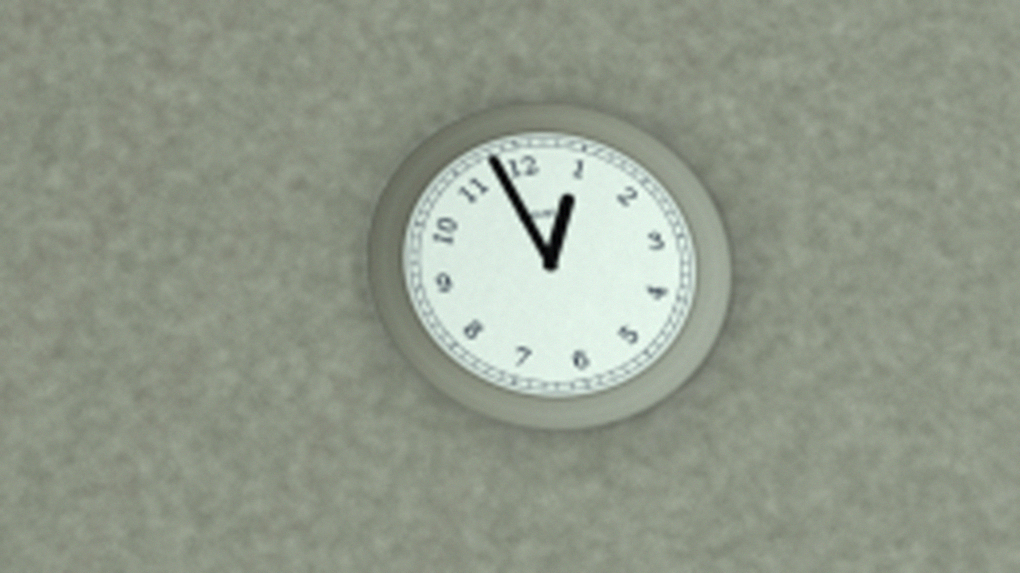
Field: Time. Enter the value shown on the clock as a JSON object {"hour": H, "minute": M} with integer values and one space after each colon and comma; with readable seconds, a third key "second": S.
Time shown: {"hour": 12, "minute": 58}
